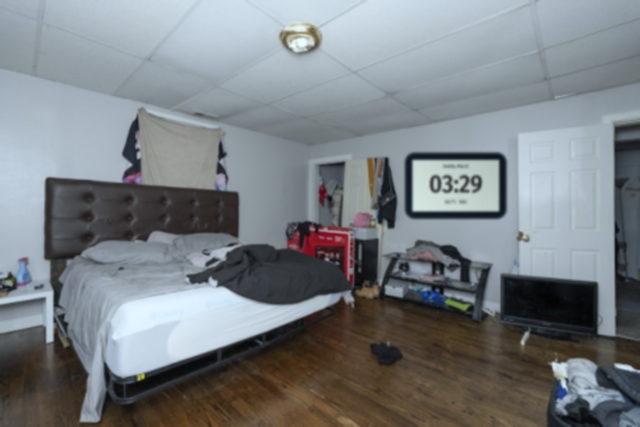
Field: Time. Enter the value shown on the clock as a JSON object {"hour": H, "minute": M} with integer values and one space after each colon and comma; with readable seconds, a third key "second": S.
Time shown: {"hour": 3, "minute": 29}
